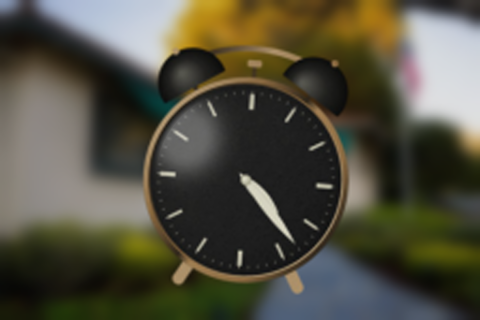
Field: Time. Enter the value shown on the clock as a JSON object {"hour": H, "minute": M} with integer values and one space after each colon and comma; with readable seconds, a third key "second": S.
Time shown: {"hour": 4, "minute": 23}
